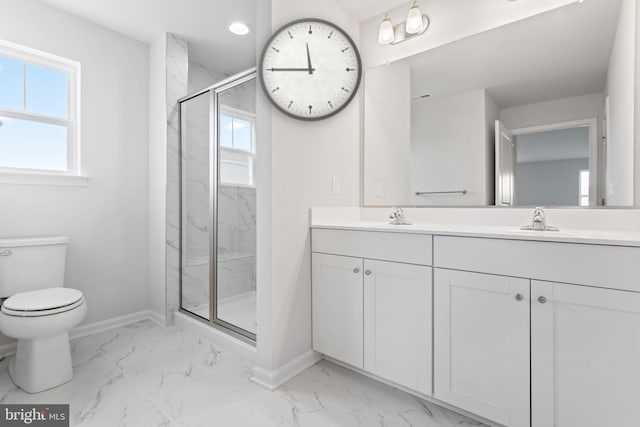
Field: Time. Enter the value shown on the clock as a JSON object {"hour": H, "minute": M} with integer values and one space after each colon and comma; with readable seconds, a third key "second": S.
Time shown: {"hour": 11, "minute": 45}
